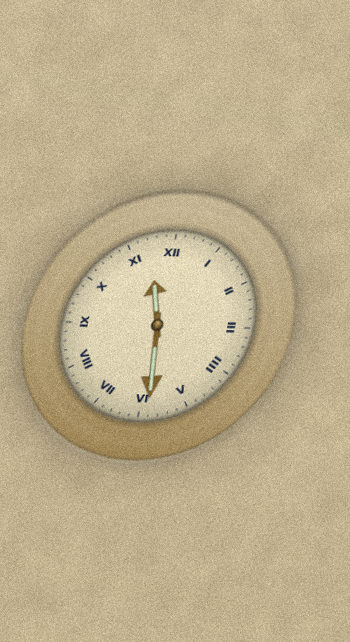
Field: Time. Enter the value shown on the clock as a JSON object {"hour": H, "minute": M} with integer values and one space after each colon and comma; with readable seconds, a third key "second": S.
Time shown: {"hour": 11, "minute": 29}
